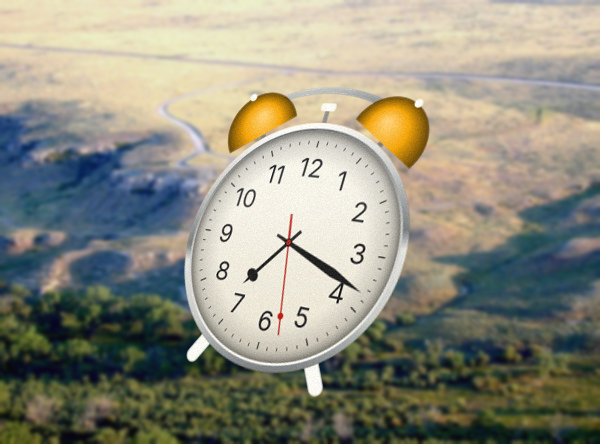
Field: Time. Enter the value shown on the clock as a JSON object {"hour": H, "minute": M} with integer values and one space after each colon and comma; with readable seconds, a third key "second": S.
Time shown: {"hour": 7, "minute": 18, "second": 28}
